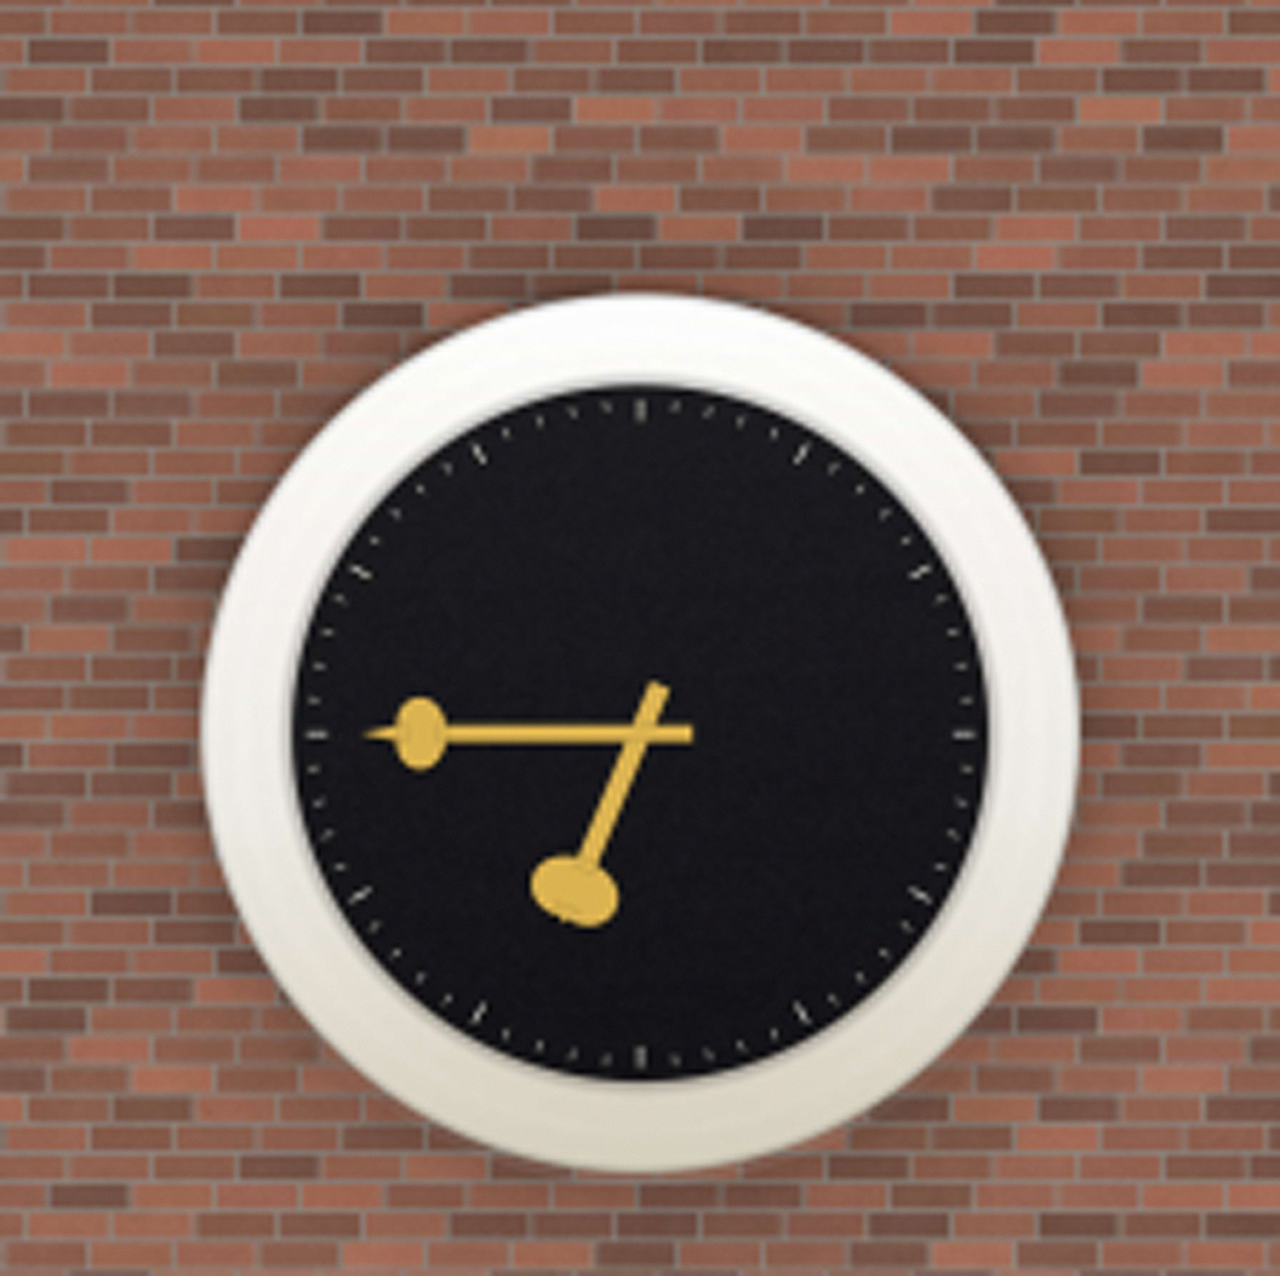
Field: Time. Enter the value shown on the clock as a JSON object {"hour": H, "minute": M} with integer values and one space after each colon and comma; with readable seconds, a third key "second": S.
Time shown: {"hour": 6, "minute": 45}
